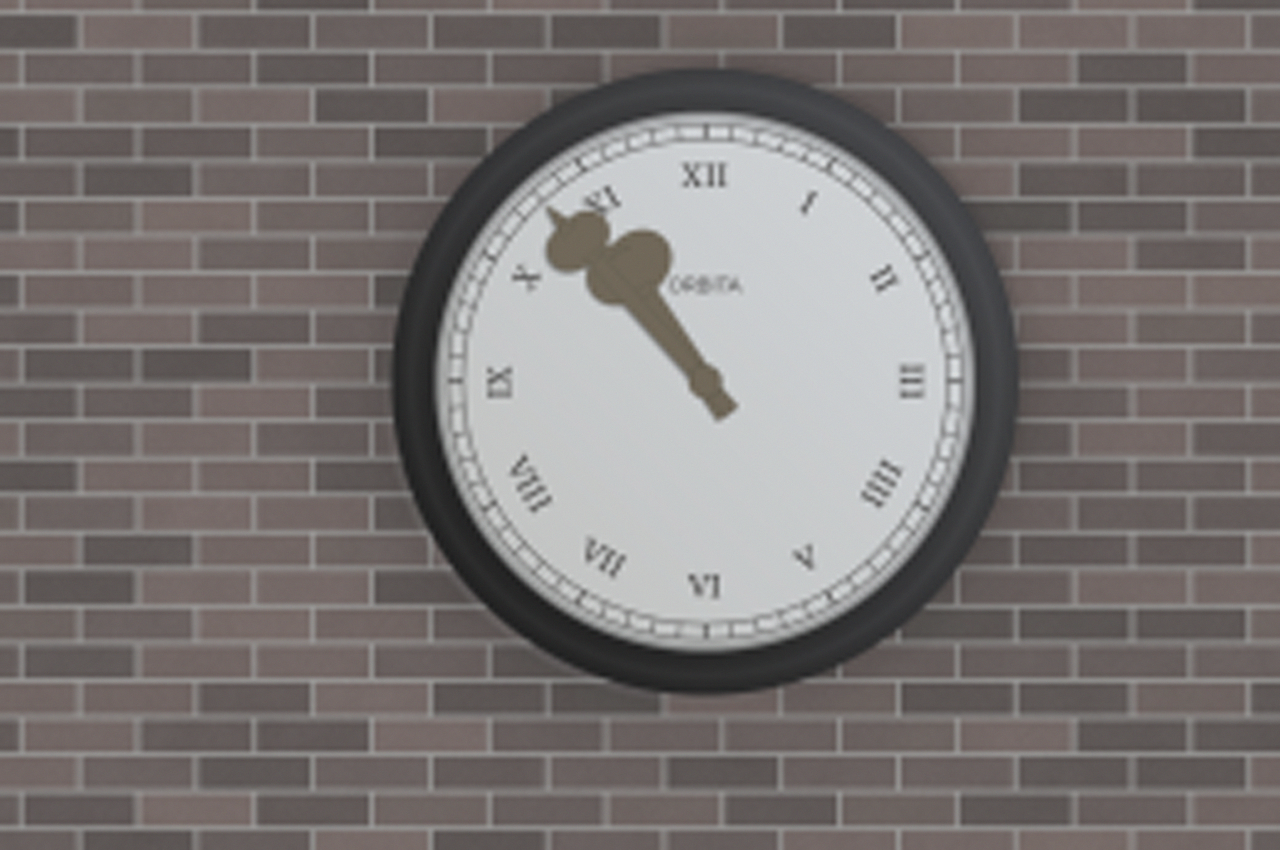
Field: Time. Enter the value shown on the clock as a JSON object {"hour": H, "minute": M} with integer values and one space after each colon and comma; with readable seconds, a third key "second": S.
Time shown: {"hour": 10, "minute": 53}
